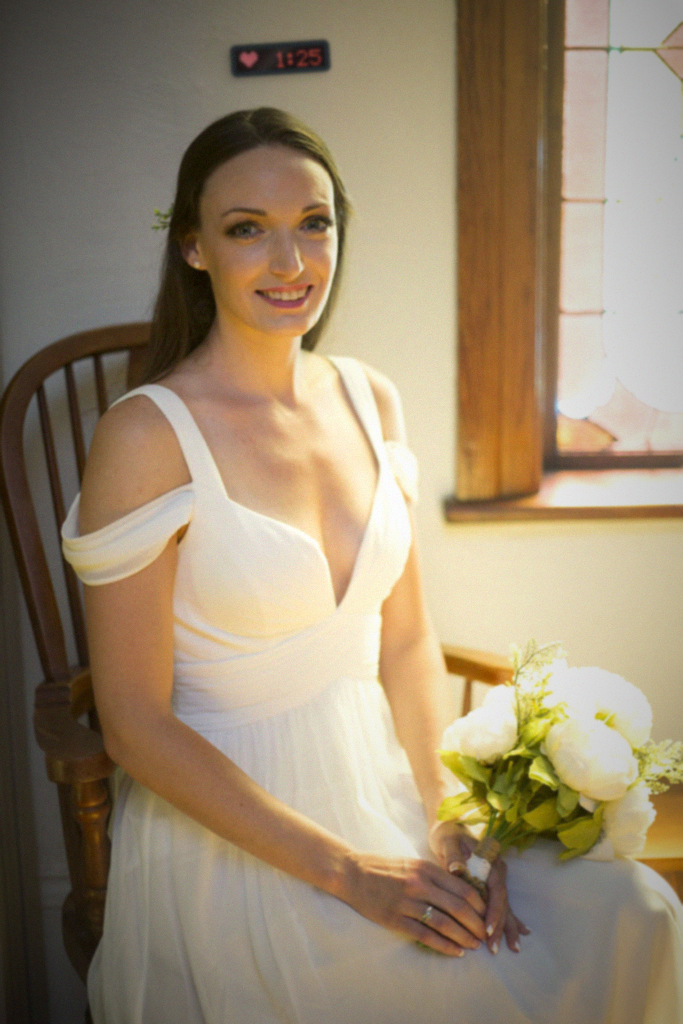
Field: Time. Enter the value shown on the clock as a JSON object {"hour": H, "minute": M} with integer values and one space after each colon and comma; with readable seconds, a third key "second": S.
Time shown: {"hour": 1, "minute": 25}
